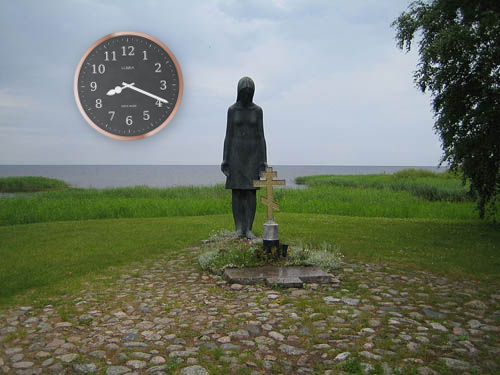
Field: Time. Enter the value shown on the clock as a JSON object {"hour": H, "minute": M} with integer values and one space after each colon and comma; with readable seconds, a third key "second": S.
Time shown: {"hour": 8, "minute": 19}
